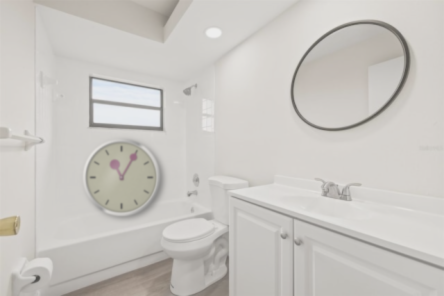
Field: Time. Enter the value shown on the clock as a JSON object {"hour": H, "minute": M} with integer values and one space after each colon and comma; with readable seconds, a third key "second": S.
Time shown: {"hour": 11, "minute": 5}
